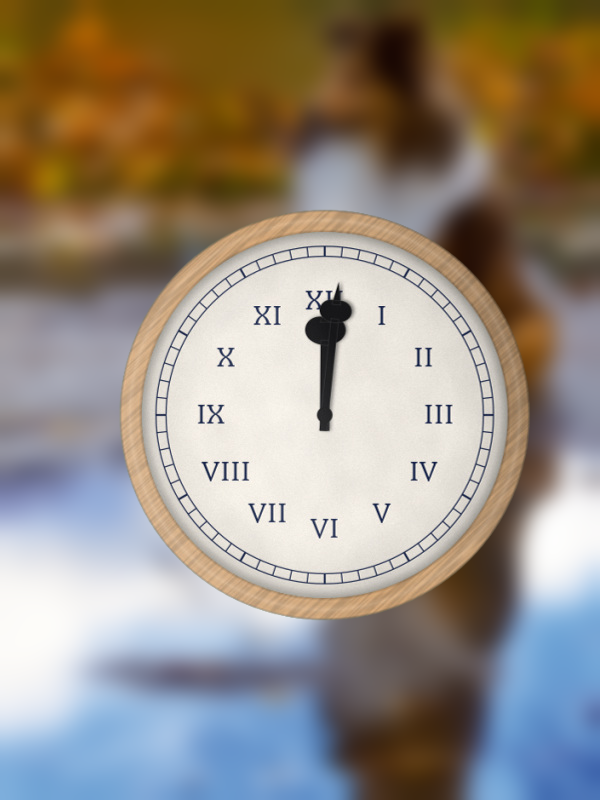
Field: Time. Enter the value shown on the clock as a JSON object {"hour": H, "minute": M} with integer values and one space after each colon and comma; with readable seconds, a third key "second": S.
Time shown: {"hour": 12, "minute": 1}
